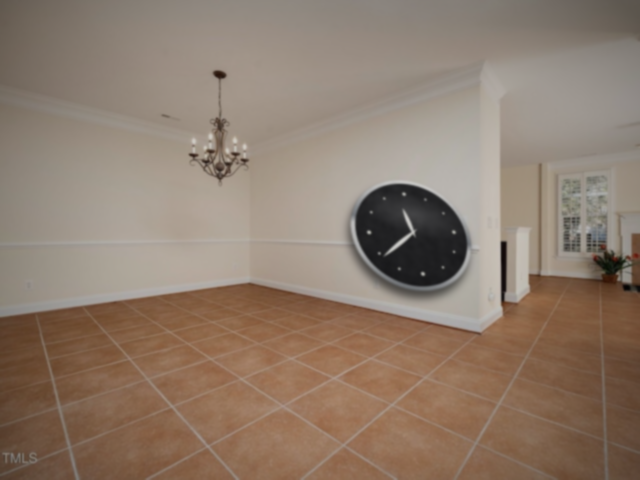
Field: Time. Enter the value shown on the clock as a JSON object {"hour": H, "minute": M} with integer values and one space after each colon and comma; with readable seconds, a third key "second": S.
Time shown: {"hour": 11, "minute": 39}
